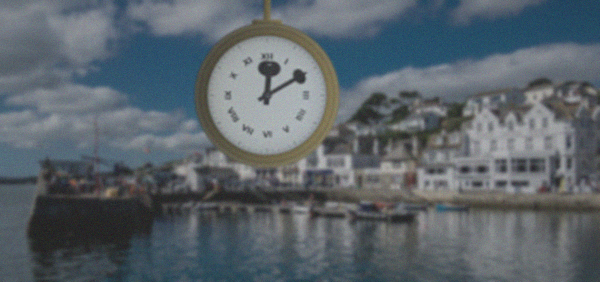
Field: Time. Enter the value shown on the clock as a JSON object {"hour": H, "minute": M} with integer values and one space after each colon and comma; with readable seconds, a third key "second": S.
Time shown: {"hour": 12, "minute": 10}
